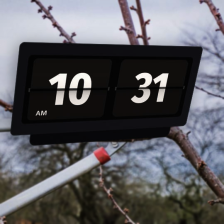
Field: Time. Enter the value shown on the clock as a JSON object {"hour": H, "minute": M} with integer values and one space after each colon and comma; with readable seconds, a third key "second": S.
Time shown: {"hour": 10, "minute": 31}
